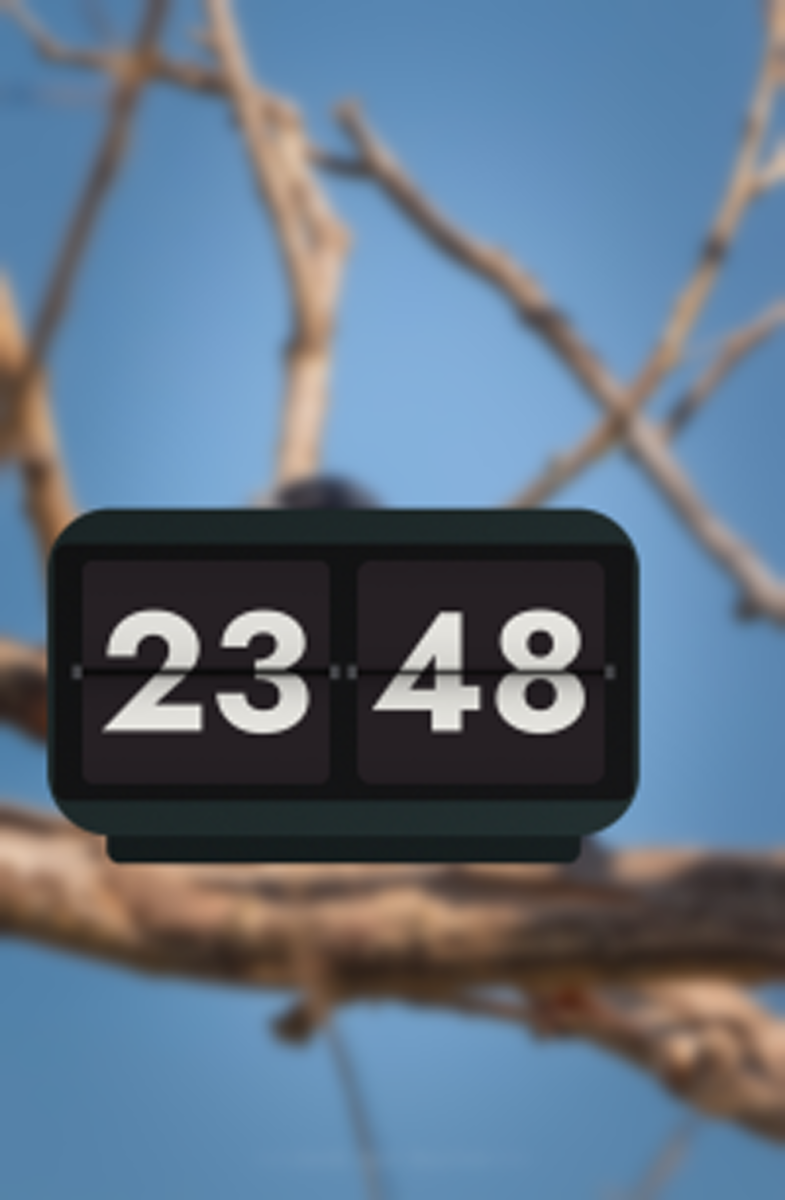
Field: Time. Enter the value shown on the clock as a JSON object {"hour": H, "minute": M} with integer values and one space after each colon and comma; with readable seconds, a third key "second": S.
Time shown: {"hour": 23, "minute": 48}
